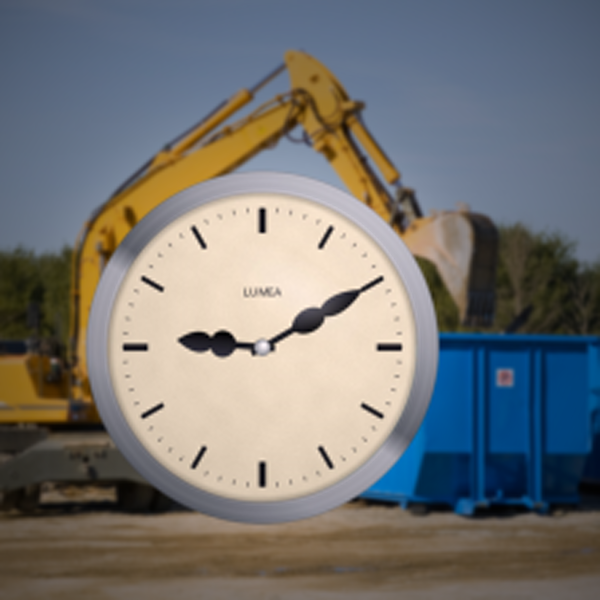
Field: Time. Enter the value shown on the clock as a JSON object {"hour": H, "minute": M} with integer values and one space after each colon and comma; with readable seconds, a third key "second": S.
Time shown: {"hour": 9, "minute": 10}
